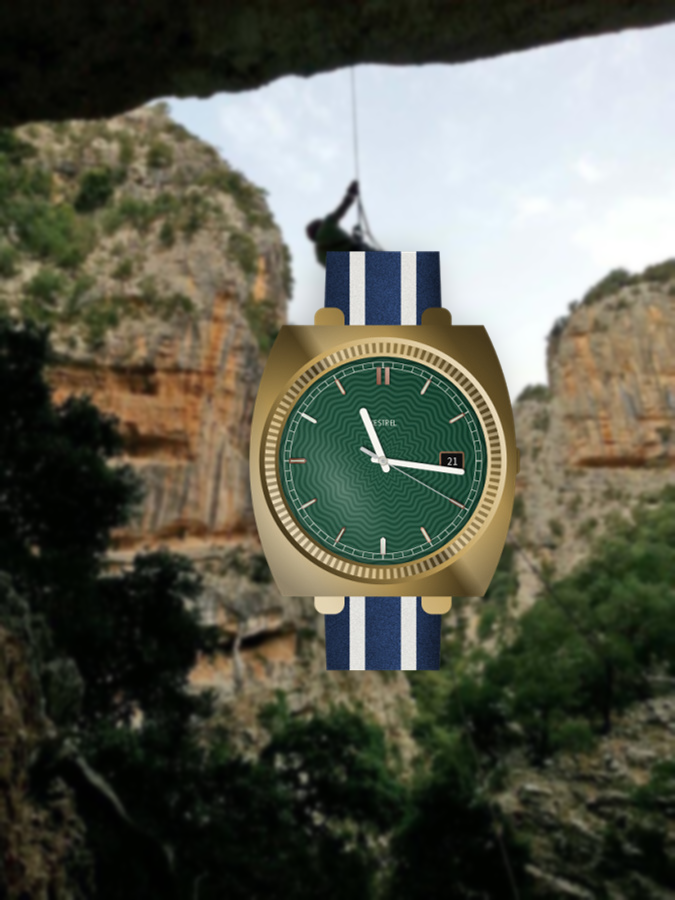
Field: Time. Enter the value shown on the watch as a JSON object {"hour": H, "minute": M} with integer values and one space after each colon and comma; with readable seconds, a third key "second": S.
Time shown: {"hour": 11, "minute": 16, "second": 20}
